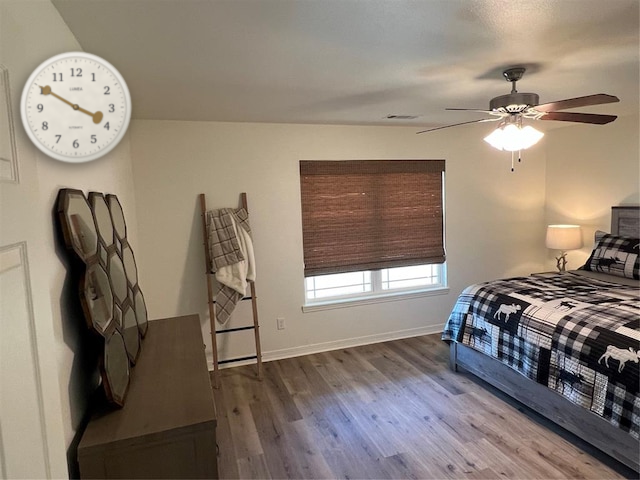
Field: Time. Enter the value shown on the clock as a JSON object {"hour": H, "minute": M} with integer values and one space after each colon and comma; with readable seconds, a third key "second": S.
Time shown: {"hour": 3, "minute": 50}
